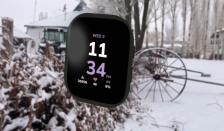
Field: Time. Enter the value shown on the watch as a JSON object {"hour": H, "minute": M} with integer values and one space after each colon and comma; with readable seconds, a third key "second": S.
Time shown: {"hour": 11, "minute": 34}
